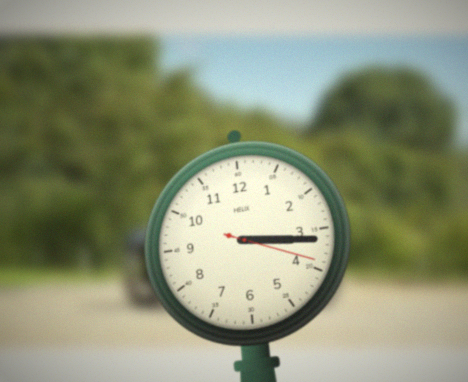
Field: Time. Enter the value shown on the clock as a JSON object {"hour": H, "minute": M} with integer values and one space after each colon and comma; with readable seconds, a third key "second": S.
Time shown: {"hour": 3, "minute": 16, "second": 19}
